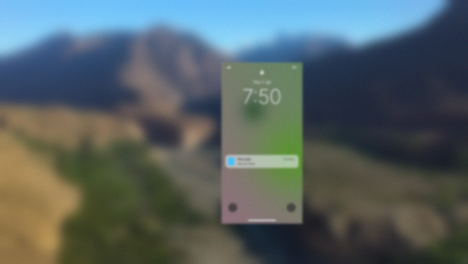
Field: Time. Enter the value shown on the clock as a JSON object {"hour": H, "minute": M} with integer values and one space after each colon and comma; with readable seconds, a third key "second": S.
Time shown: {"hour": 7, "minute": 50}
